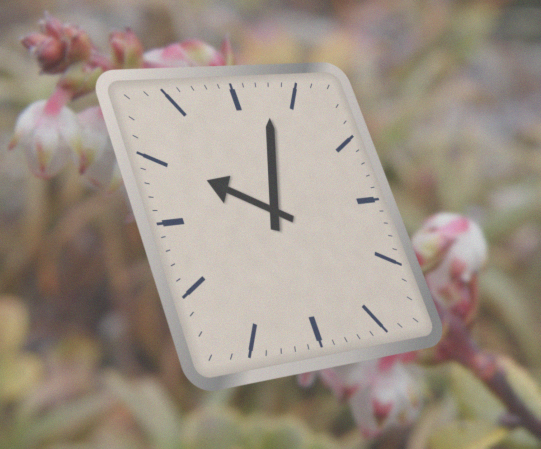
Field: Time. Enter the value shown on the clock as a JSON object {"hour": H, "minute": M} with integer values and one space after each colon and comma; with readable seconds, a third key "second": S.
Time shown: {"hour": 10, "minute": 3}
